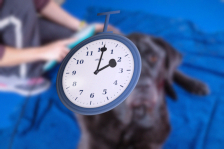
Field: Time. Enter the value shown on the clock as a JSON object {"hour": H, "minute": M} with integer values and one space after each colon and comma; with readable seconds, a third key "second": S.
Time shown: {"hour": 2, "minute": 1}
